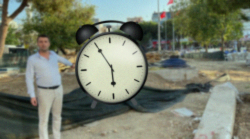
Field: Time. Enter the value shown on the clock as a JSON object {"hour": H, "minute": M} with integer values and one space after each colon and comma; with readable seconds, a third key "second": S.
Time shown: {"hour": 5, "minute": 55}
